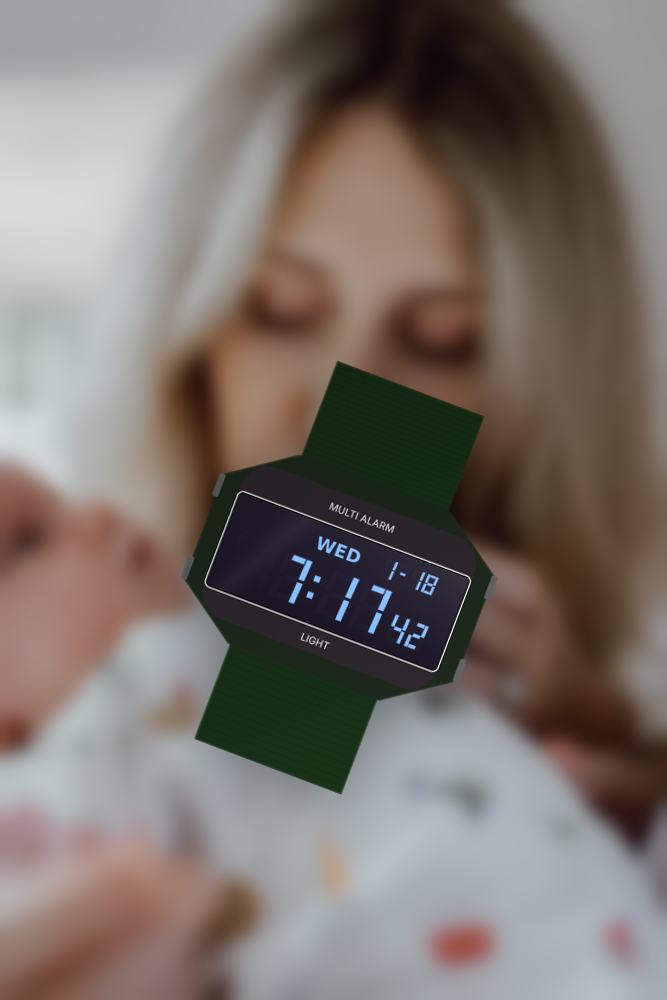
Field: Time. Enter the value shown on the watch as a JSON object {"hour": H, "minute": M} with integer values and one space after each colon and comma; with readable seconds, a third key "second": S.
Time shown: {"hour": 7, "minute": 17, "second": 42}
